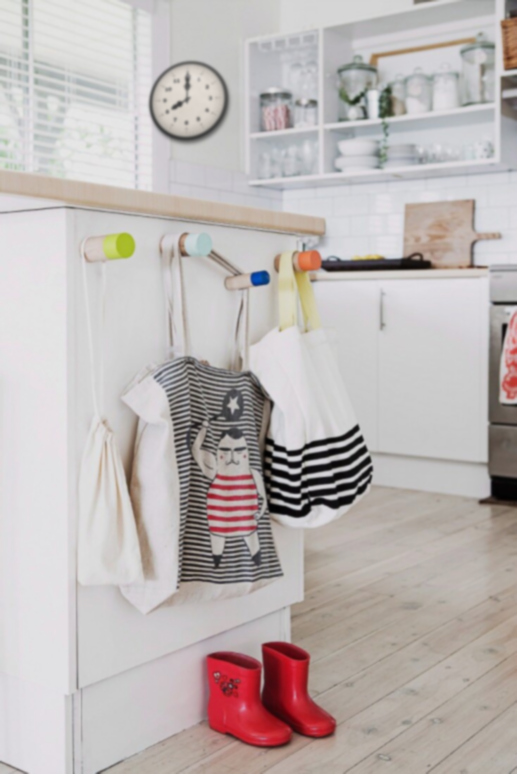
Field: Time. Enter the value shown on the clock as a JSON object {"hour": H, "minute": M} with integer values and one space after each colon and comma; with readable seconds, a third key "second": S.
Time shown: {"hour": 8, "minute": 0}
